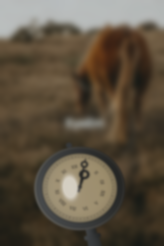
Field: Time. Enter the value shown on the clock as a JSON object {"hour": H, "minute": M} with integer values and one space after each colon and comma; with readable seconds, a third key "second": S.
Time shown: {"hour": 1, "minute": 4}
